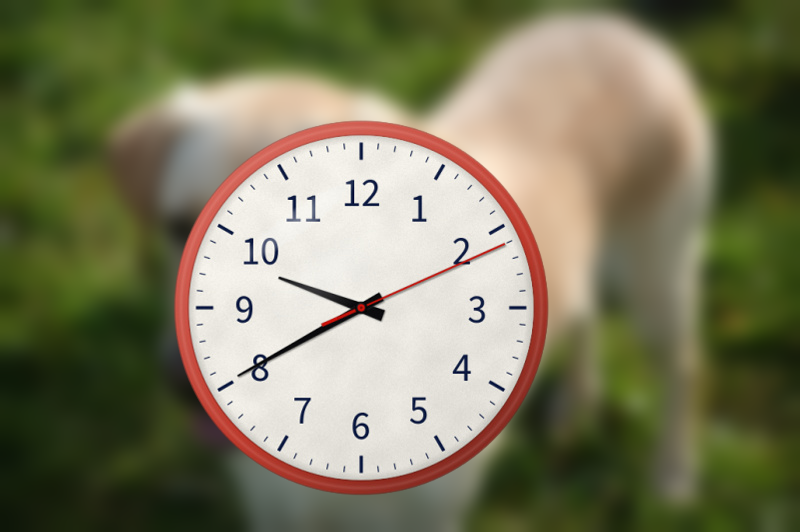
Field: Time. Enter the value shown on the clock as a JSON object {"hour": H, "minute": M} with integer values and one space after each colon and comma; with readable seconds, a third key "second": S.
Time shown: {"hour": 9, "minute": 40, "second": 11}
